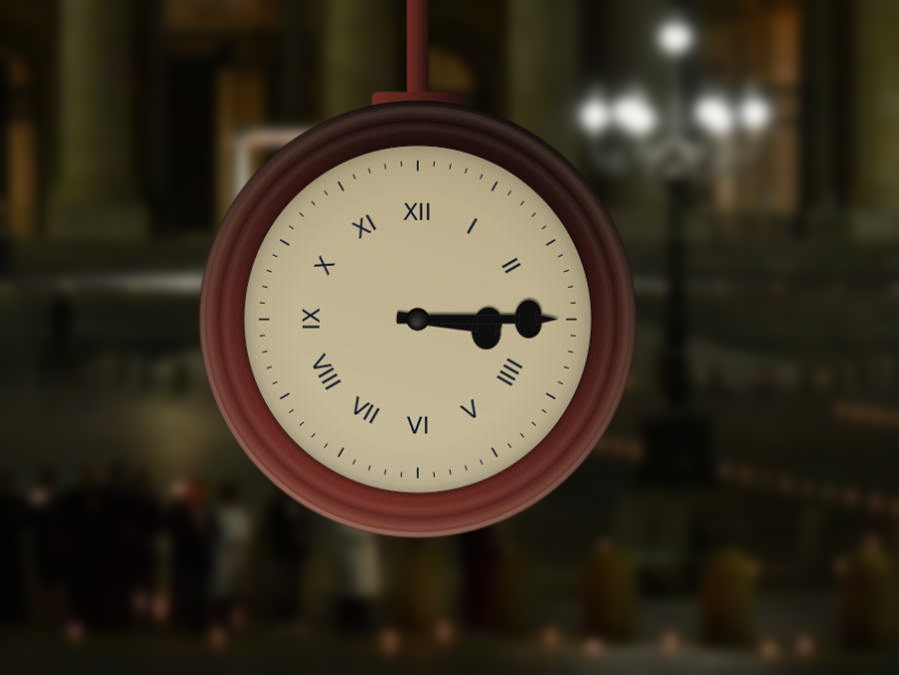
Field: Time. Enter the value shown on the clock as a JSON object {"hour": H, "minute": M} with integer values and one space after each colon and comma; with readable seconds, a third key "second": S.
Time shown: {"hour": 3, "minute": 15}
